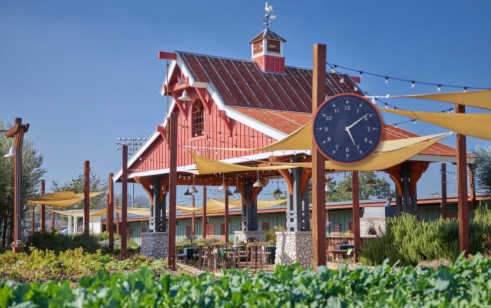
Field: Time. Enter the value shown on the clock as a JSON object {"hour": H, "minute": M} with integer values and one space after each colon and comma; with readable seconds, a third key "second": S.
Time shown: {"hour": 5, "minute": 9}
